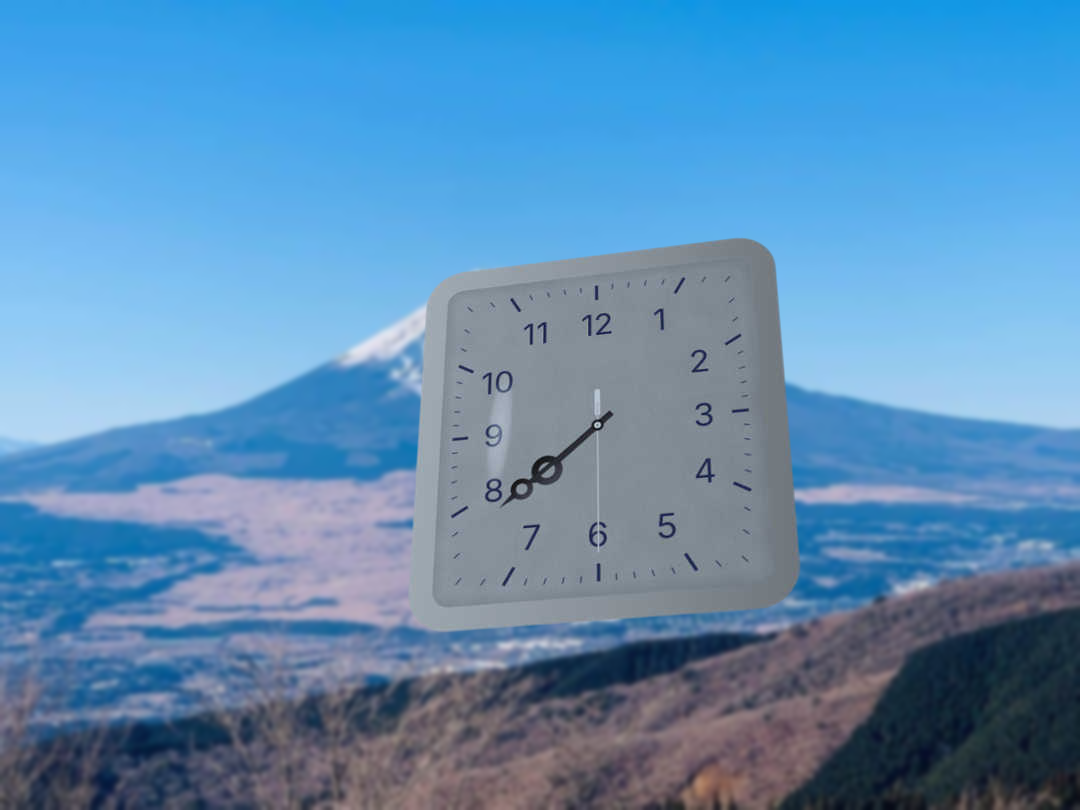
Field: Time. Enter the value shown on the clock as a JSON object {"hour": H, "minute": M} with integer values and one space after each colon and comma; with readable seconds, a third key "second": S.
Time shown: {"hour": 7, "minute": 38, "second": 30}
